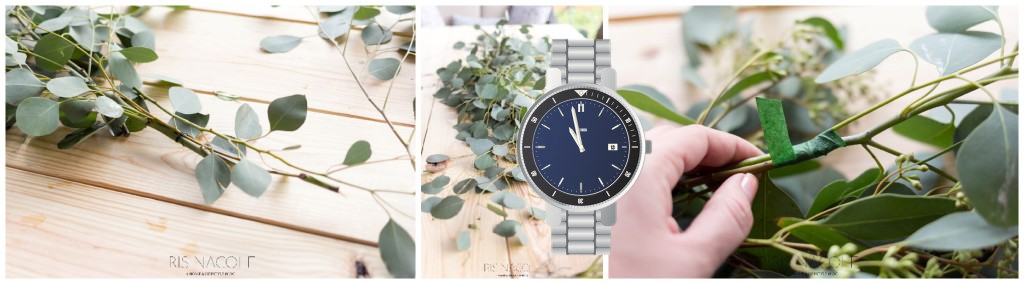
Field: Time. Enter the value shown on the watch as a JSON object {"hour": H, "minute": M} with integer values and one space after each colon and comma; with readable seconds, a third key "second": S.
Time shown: {"hour": 10, "minute": 58}
